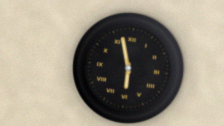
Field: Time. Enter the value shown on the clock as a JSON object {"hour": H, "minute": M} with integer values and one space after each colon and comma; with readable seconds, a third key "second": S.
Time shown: {"hour": 5, "minute": 57}
